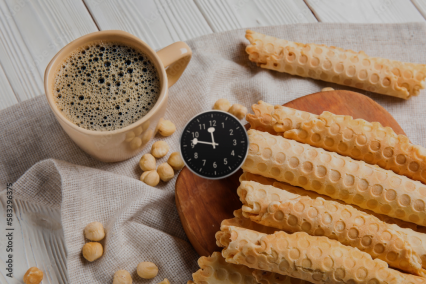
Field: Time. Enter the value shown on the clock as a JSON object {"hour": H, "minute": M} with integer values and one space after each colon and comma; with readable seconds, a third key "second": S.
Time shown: {"hour": 11, "minute": 47}
